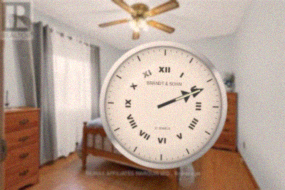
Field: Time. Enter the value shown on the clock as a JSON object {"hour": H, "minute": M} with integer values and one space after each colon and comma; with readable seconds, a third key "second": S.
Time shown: {"hour": 2, "minute": 11}
